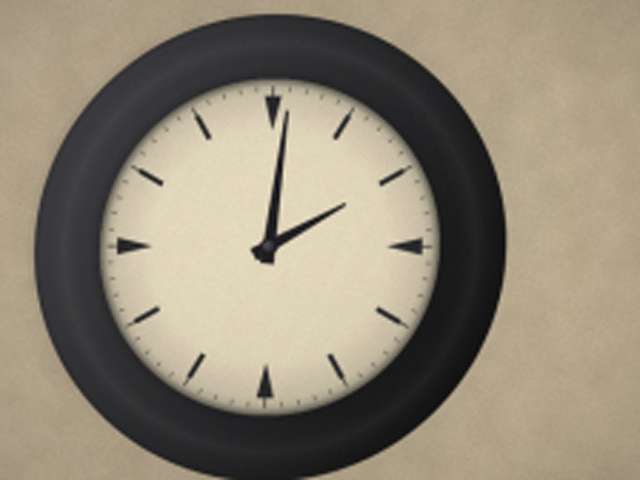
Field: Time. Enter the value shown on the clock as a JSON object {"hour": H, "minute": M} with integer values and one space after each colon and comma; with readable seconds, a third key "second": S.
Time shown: {"hour": 2, "minute": 1}
